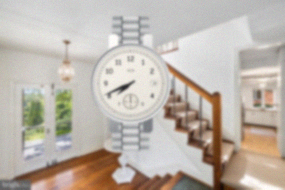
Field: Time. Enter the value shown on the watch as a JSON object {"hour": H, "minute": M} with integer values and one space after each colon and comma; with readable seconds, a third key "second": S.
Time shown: {"hour": 7, "minute": 41}
